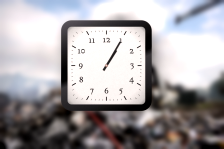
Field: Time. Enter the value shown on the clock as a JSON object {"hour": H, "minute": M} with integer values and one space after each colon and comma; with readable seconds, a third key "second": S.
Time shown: {"hour": 1, "minute": 5}
